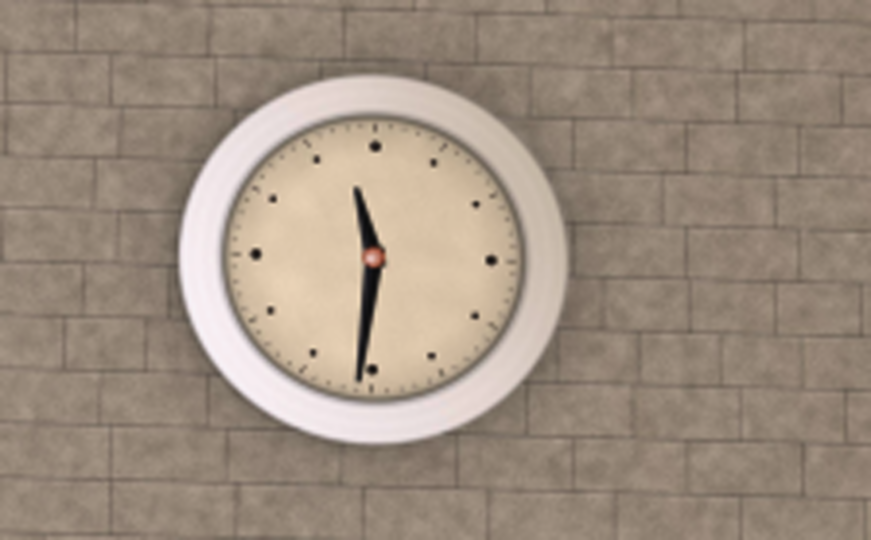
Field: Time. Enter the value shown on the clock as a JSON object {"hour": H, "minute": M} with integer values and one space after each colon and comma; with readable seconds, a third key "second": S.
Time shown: {"hour": 11, "minute": 31}
